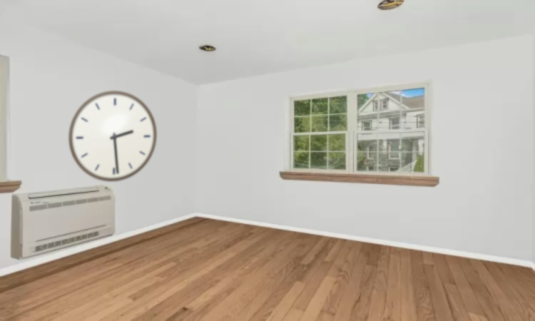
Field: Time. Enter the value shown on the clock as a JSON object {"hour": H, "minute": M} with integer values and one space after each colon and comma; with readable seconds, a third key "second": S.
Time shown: {"hour": 2, "minute": 29}
